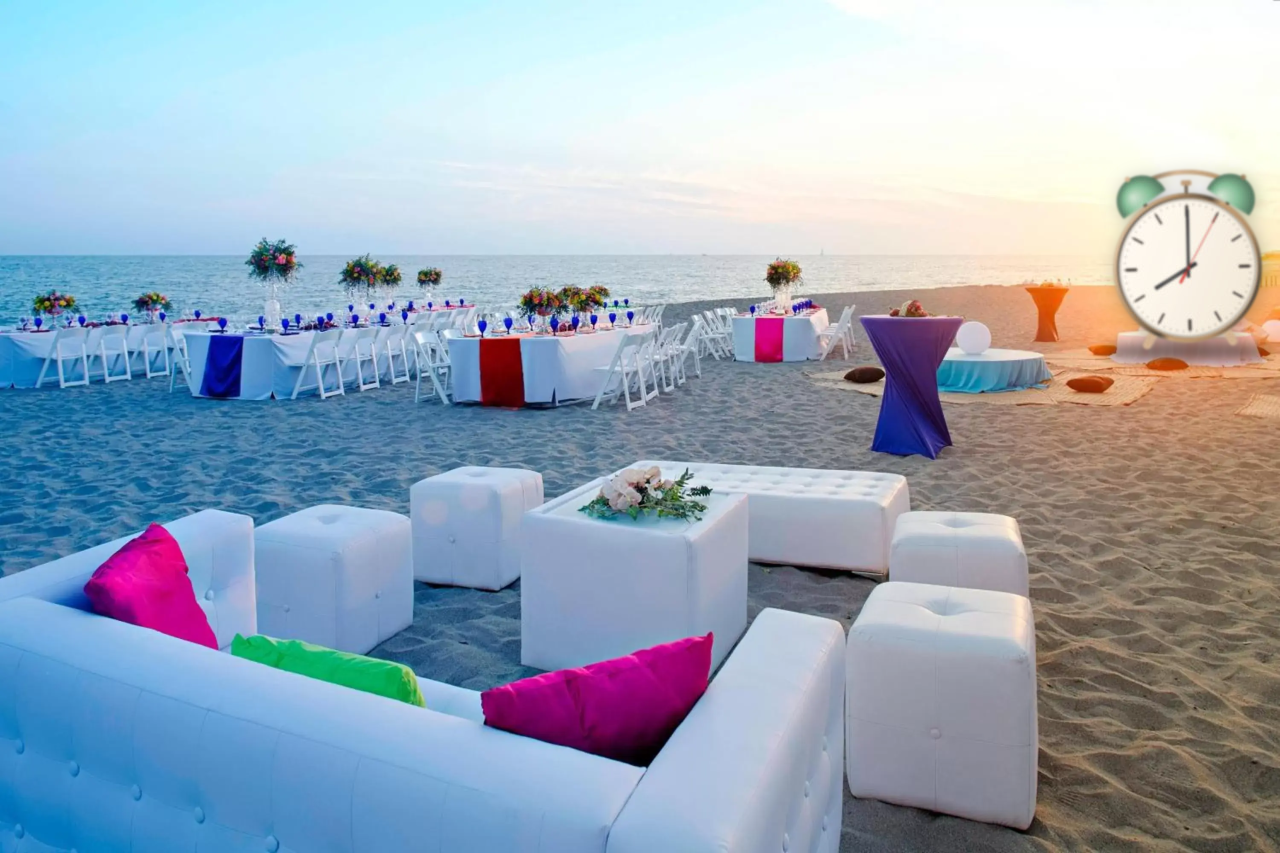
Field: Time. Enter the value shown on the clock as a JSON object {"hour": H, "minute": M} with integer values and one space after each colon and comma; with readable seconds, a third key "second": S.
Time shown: {"hour": 8, "minute": 0, "second": 5}
